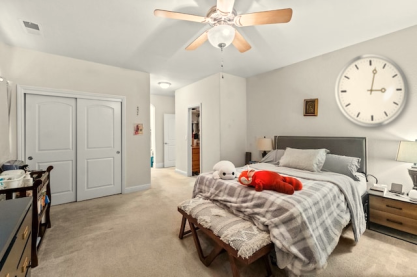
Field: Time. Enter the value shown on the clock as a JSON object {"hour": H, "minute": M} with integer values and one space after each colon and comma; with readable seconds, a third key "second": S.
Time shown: {"hour": 3, "minute": 2}
